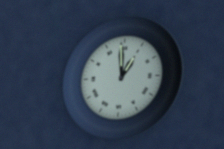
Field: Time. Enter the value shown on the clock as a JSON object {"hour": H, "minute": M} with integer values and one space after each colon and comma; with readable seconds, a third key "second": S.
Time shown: {"hour": 12, "minute": 59}
